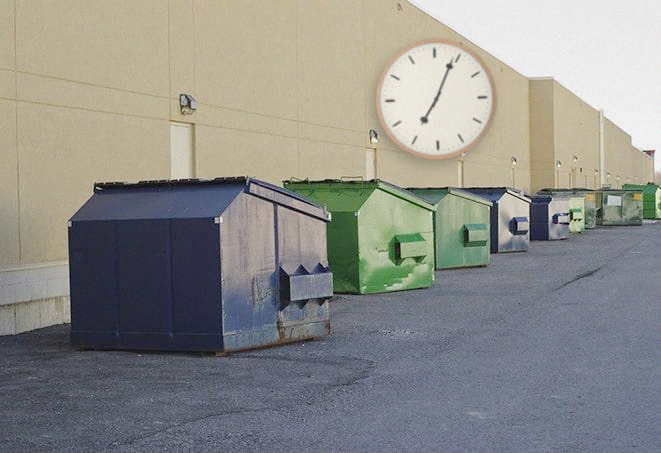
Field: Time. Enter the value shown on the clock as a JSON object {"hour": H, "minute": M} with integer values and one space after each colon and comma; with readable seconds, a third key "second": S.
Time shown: {"hour": 7, "minute": 4}
